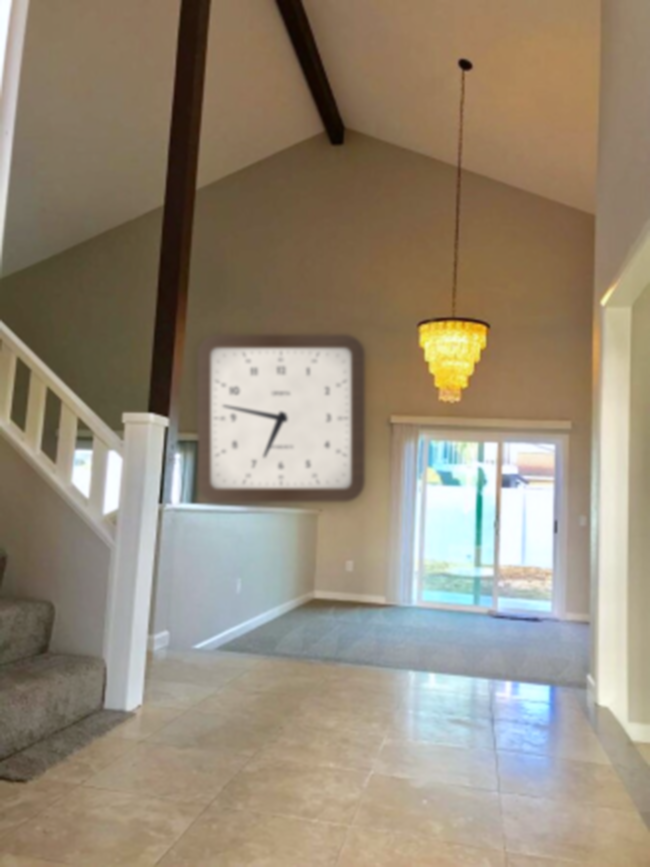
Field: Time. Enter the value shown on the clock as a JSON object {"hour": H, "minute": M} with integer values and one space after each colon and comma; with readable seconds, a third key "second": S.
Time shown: {"hour": 6, "minute": 47}
